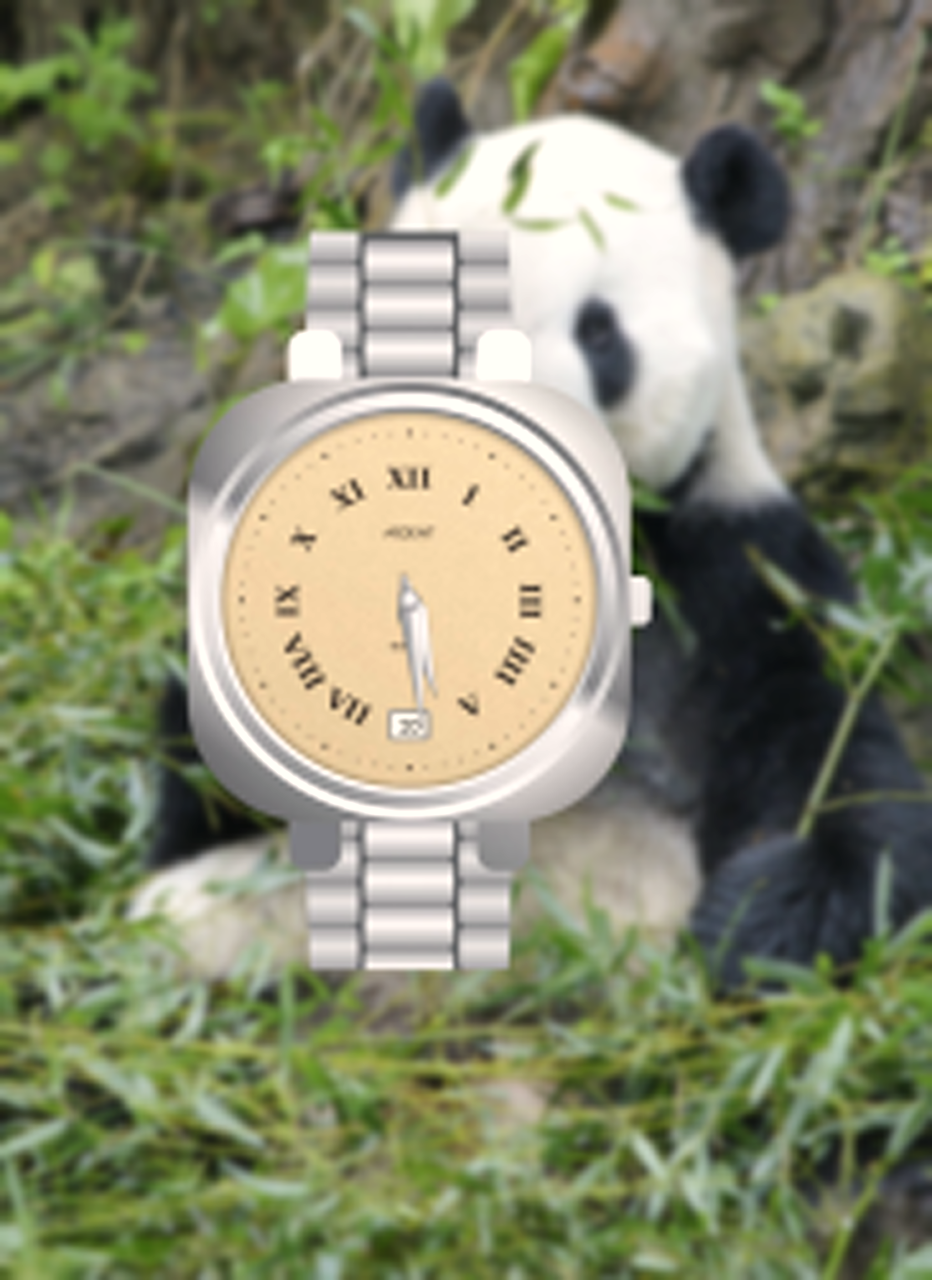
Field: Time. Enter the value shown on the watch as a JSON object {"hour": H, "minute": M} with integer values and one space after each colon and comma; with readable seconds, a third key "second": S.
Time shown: {"hour": 5, "minute": 29}
